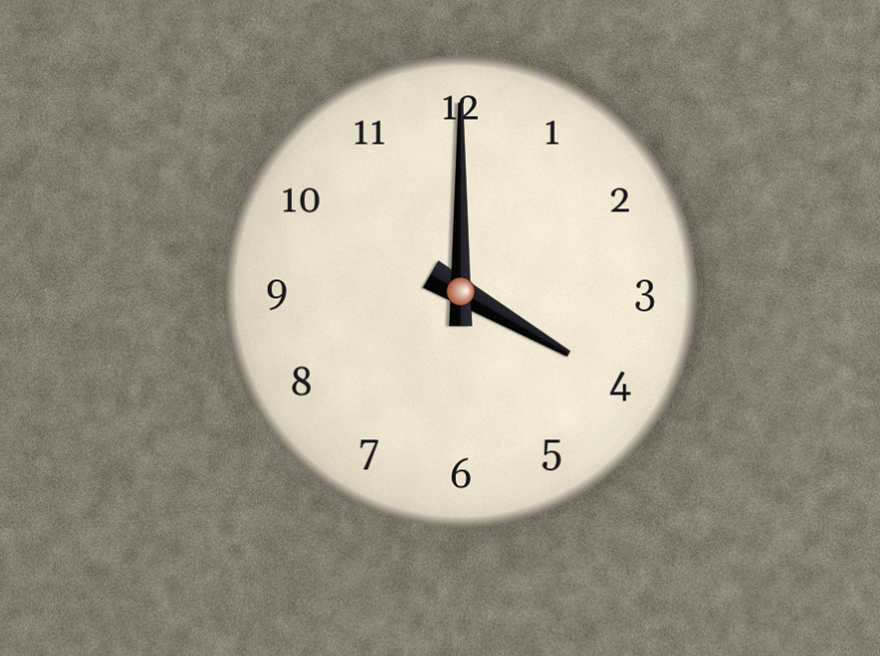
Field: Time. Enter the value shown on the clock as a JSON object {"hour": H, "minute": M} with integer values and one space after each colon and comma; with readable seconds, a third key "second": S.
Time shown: {"hour": 4, "minute": 0}
